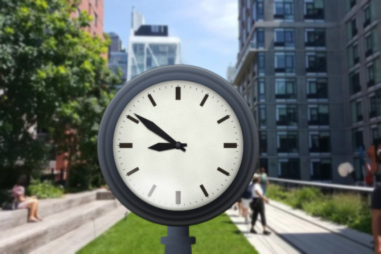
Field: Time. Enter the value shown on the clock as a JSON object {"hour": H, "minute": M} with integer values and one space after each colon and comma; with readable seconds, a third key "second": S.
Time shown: {"hour": 8, "minute": 51}
